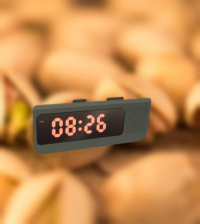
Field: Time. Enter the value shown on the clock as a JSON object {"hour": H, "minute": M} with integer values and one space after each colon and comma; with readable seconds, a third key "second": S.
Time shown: {"hour": 8, "minute": 26}
